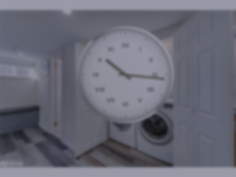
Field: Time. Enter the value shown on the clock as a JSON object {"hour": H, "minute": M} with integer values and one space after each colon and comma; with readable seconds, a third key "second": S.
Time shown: {"hour": 10, "minute": 16}
